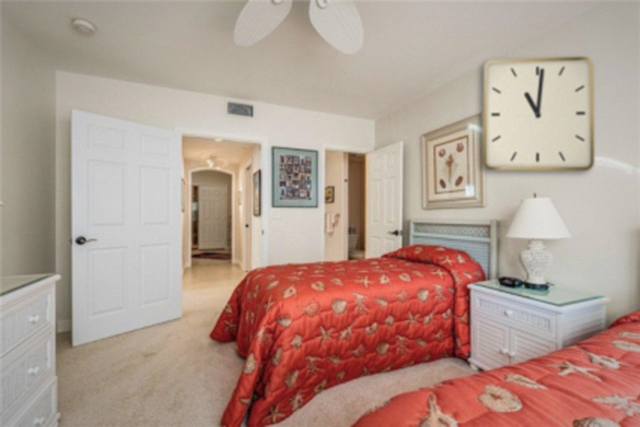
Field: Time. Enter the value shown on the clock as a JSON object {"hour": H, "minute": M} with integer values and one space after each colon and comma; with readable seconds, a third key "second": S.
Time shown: {"hour": 11, "minute": 1}
